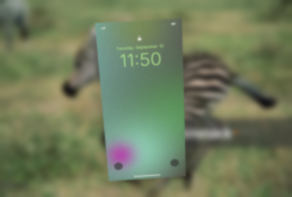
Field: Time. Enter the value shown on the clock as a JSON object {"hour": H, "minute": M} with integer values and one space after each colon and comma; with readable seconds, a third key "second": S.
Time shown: {"hour": 11, "minute": 50}
